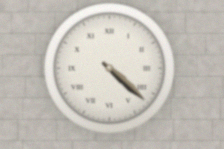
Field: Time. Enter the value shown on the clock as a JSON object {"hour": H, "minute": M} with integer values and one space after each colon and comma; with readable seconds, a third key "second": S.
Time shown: {"hour": 4, "minute": 22}
